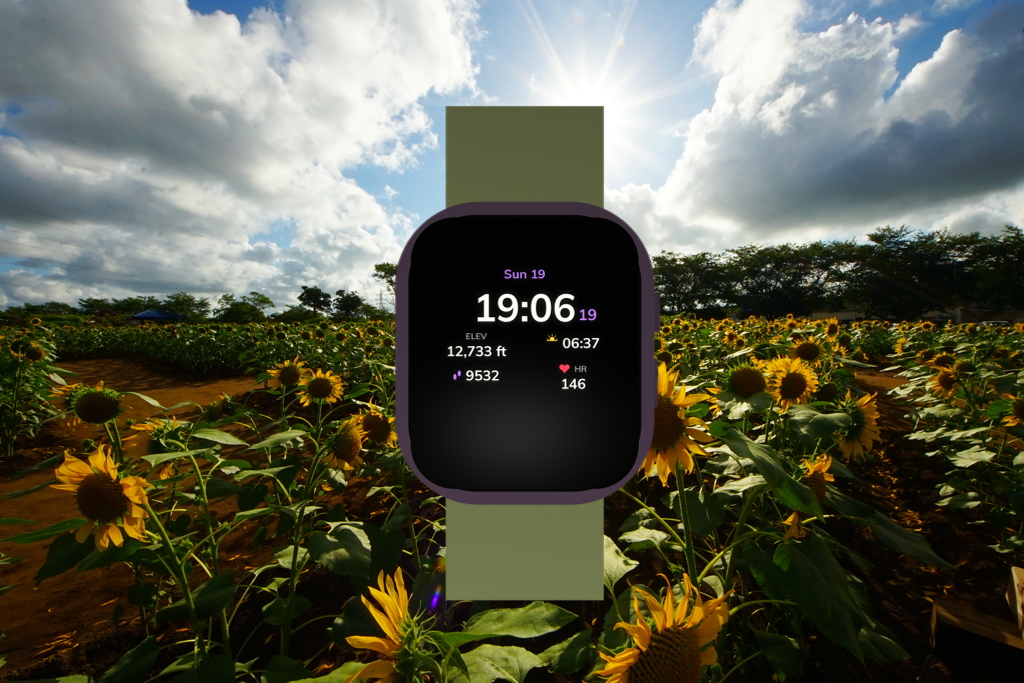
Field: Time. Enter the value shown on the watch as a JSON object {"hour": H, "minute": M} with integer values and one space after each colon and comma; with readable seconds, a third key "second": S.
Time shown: {"hour": 19, "minute": 6, "second": 19}
